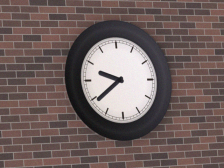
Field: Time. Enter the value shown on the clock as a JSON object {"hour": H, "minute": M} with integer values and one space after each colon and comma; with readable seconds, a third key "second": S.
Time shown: {"hour": 9, "minute": 39}
